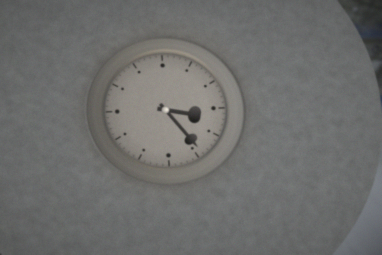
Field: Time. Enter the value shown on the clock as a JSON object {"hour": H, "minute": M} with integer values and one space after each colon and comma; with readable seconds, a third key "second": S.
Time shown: {"hour": 3, "minute": 24}
